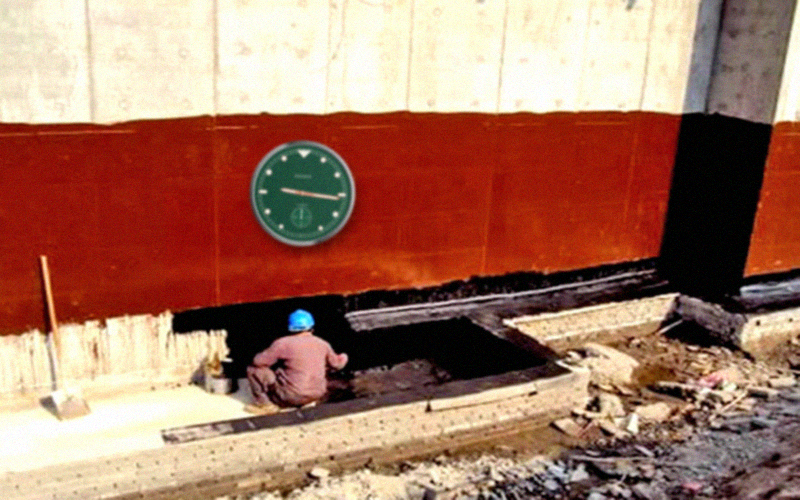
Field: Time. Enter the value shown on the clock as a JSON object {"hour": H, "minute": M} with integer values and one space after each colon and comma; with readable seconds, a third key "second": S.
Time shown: {"hour": 9, "minute": 16}
